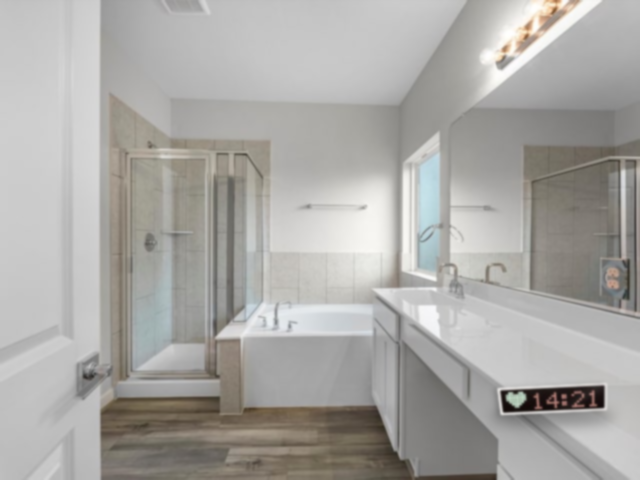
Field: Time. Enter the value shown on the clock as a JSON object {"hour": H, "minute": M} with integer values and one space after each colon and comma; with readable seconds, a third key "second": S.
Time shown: {"hour": 14, "minute": 21}
